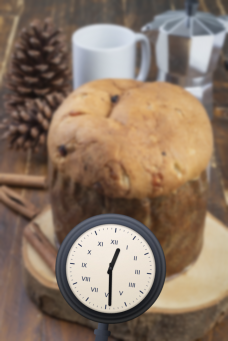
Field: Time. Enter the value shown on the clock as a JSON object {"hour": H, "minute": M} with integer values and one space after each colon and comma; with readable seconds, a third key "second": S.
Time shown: {"hour": 12, "minute": 29}
